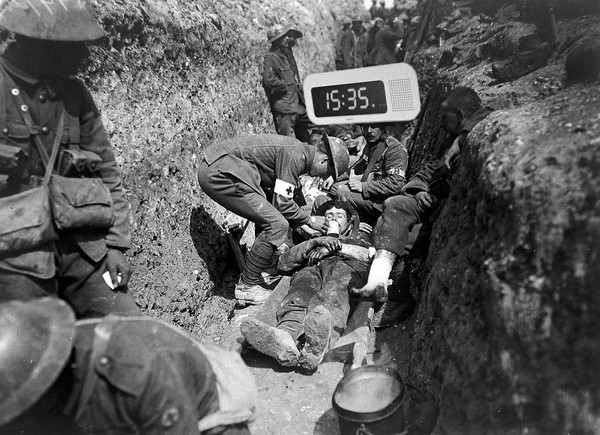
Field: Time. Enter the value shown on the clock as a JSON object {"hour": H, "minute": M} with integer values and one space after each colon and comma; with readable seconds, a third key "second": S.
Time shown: {"hour": 15, "minute": 35}
